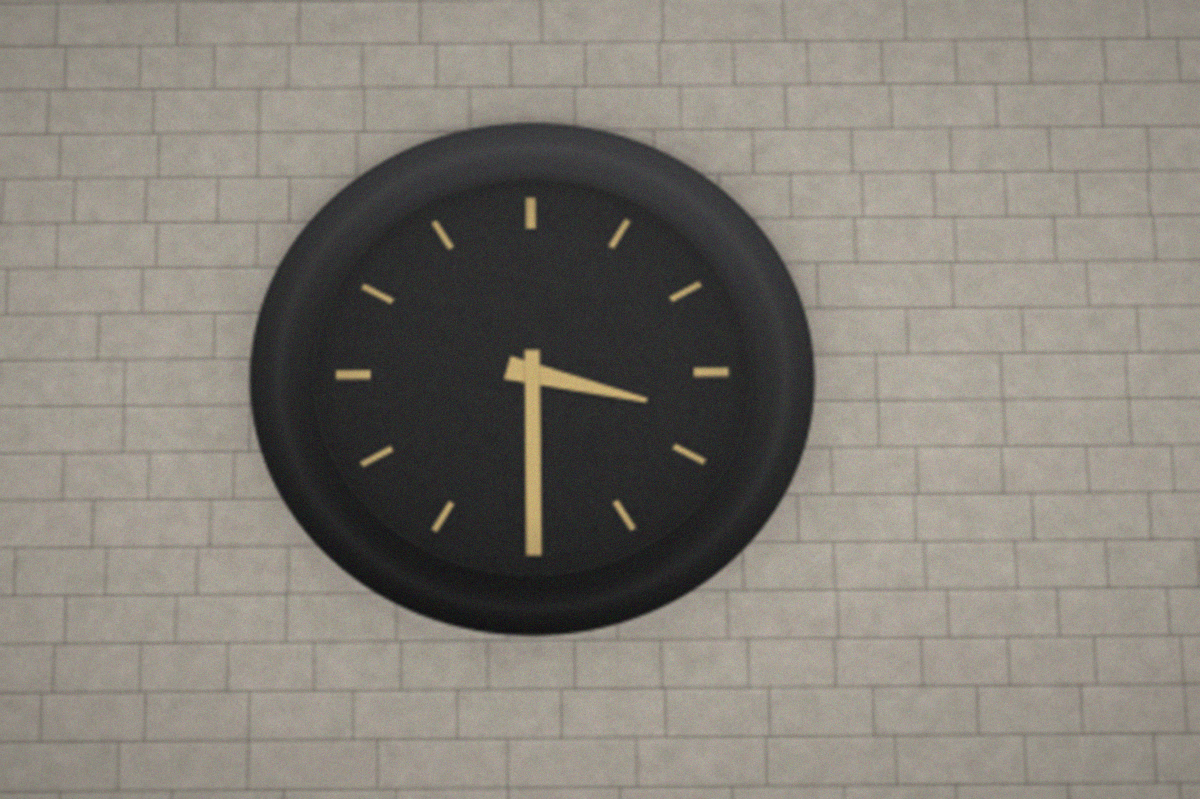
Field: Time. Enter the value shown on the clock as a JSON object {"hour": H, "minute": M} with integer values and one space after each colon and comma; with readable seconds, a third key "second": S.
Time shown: {"hour": 3, "minute": 30}
